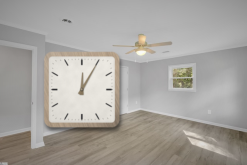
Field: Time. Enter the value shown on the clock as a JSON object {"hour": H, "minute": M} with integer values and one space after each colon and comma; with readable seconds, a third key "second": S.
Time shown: {"hour": 12, "minute": 5}
